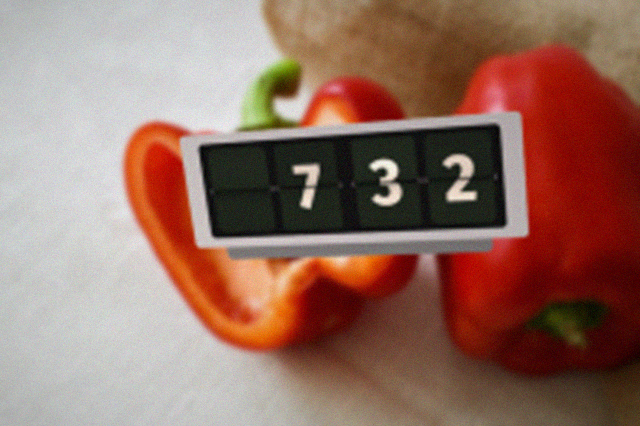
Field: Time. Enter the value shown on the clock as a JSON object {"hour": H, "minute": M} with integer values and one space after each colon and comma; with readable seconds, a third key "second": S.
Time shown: {"hour": 7, "minute": 32}
